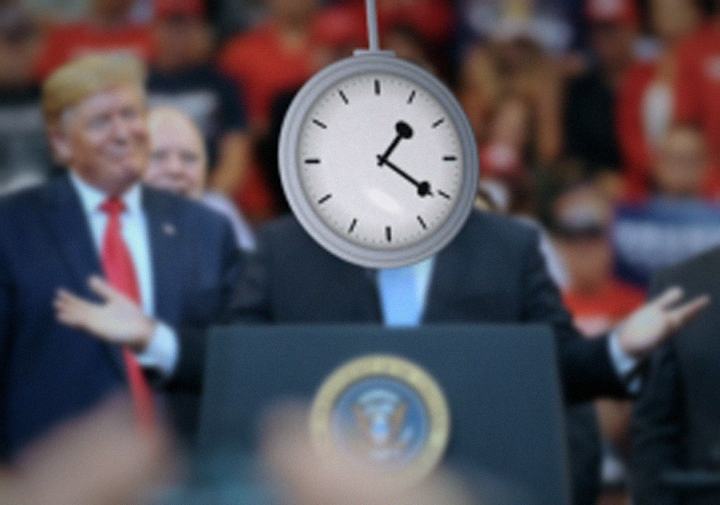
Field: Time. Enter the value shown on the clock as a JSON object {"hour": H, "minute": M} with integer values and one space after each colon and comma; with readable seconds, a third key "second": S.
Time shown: {"hour": 1, "minute": 21}
